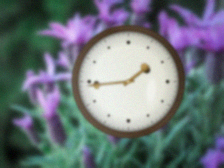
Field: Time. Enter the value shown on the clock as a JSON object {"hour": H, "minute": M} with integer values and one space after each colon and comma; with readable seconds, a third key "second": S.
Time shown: {"hour": 1, "minute": 44}
